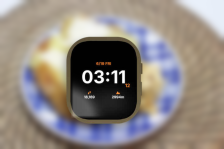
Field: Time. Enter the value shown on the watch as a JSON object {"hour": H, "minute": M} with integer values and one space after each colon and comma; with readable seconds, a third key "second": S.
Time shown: {"hour": 3, "minute": 11}
